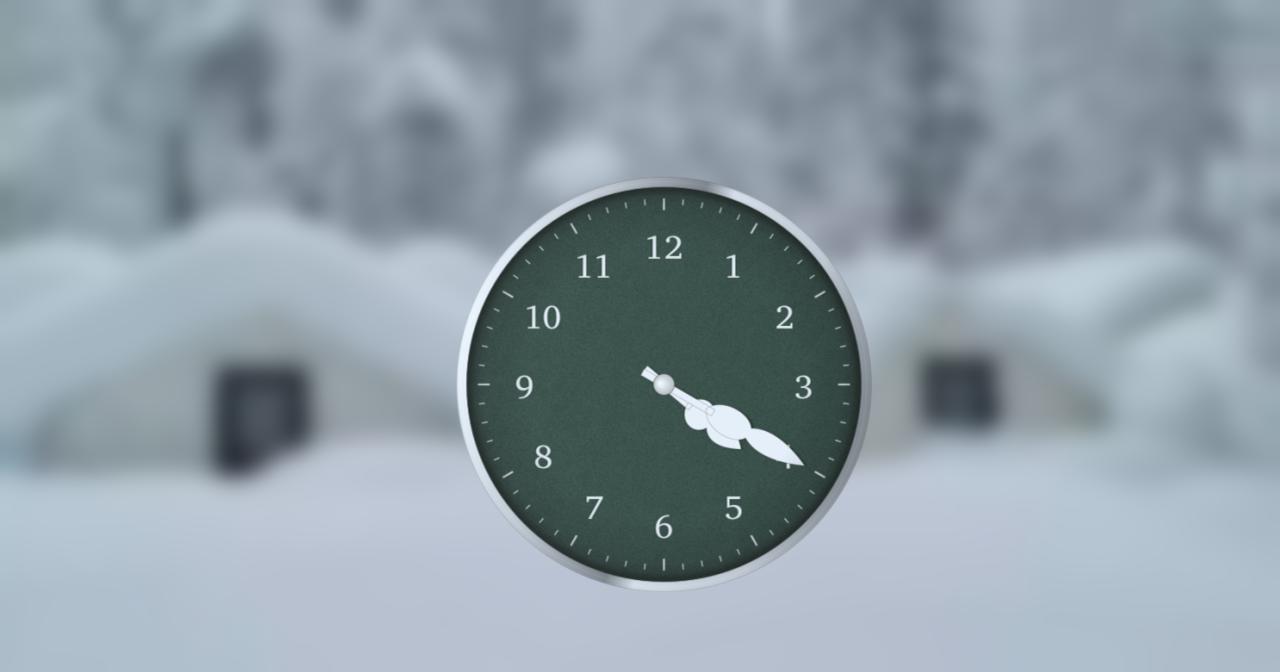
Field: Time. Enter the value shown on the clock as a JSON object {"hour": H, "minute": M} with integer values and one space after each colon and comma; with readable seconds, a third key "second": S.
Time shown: {"hour": 4, "minute": 20}
